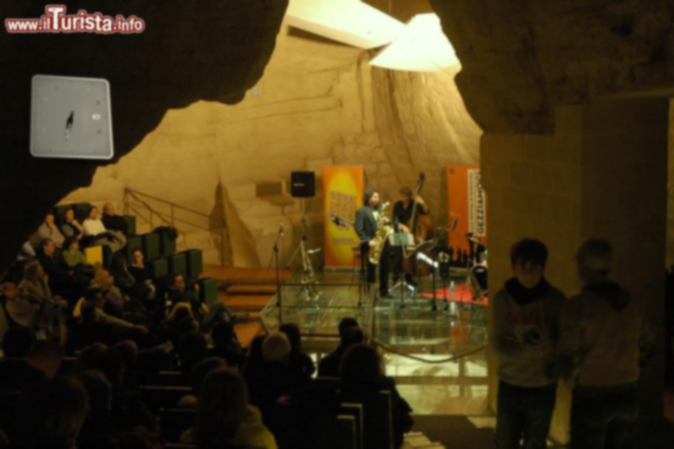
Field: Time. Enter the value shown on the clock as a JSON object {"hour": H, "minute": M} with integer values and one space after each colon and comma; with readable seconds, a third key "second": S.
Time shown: {"hour": 6, "minute": 32}
